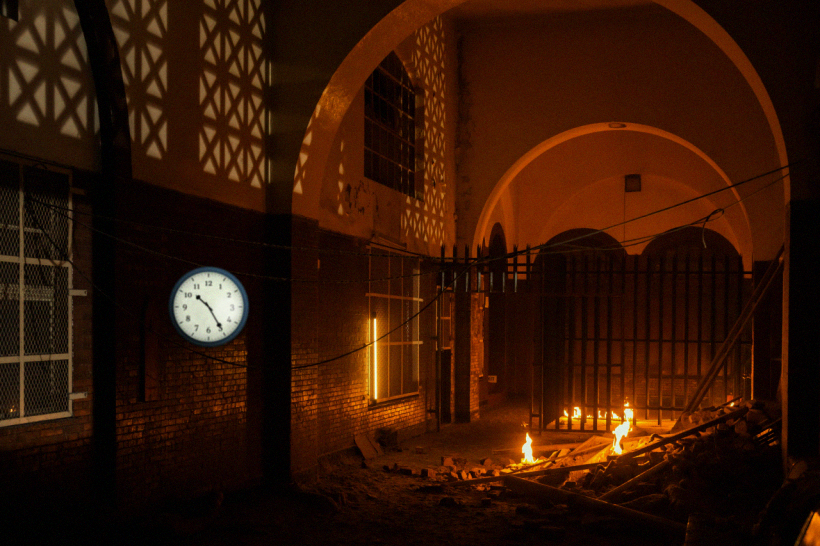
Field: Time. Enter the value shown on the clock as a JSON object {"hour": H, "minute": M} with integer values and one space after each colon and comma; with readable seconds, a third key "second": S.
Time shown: {"hour": 10, "minute": 25}
